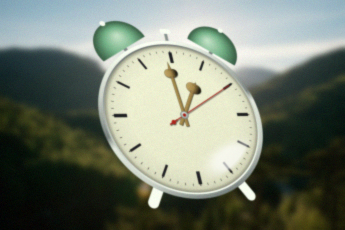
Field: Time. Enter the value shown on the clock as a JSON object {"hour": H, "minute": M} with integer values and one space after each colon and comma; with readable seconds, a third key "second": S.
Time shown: {"hour": 12, "minute": 59, "second": 10}
